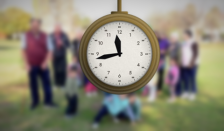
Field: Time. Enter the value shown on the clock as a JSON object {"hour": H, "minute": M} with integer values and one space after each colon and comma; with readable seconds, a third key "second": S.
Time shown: {"hour": 11, "minute": 43}
